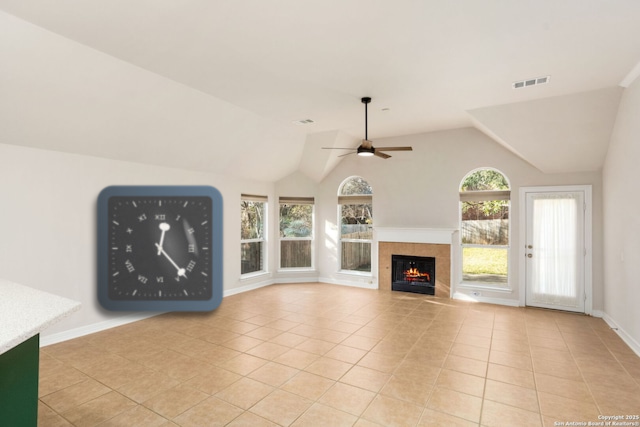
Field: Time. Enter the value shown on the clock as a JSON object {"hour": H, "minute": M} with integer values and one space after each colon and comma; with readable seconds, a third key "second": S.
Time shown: {"hour": 12, "minute": 23}
